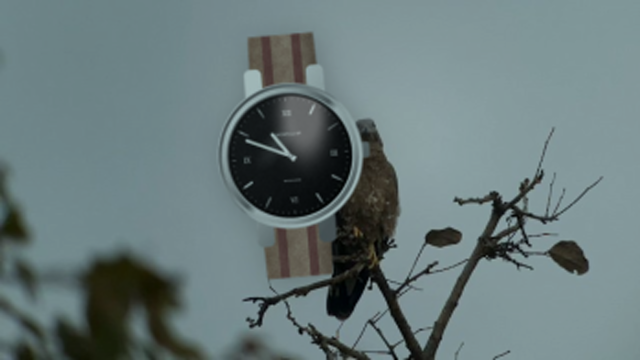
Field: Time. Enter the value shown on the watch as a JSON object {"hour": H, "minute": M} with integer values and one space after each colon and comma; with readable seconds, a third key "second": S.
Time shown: {"hour": 10, "minute": 49}
